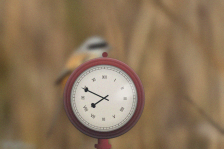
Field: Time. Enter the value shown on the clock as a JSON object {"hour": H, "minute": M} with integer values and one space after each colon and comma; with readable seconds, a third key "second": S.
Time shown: {"hour": 7, "minute": 49}
